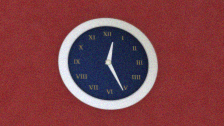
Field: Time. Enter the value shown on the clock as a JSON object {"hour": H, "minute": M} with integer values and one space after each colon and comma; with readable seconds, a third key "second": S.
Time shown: {"hour": 12, "minute": 26}
